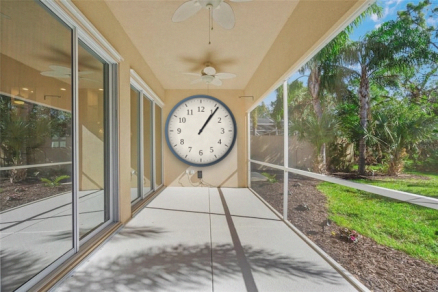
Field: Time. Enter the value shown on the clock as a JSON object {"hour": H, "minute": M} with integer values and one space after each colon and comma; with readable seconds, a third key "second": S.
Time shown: {"hour": 1, "minute": 6}
